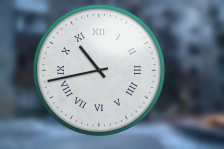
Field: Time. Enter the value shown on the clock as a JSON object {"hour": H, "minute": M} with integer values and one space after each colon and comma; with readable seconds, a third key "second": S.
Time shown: {"hour": 10, "minute": 43}
